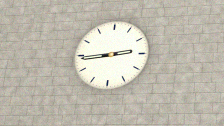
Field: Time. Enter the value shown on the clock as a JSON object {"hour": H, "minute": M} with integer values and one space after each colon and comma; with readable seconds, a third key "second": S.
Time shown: {"hour": 2, "minute": 44}
